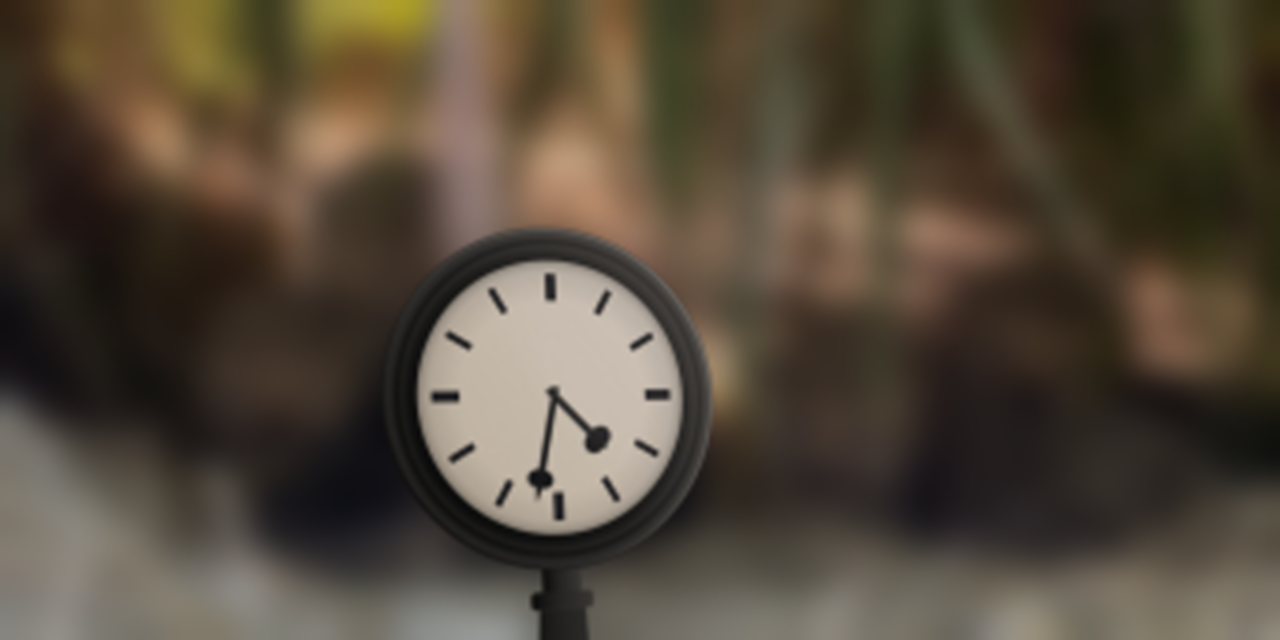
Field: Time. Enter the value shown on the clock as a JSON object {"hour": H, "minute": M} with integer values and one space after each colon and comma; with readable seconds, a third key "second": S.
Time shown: {"hour": 4, "minute": 32}
